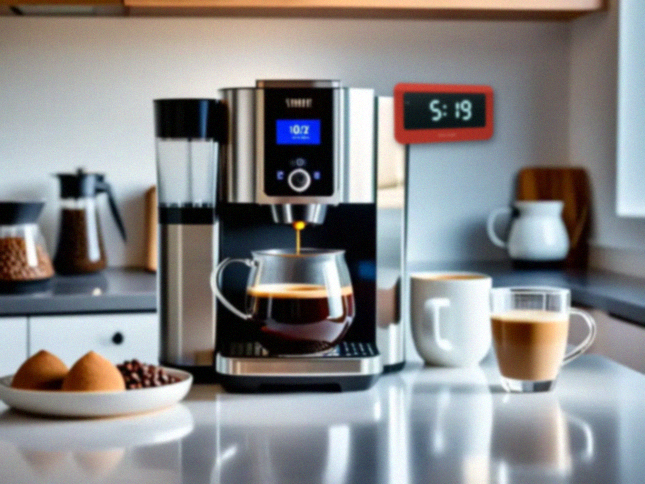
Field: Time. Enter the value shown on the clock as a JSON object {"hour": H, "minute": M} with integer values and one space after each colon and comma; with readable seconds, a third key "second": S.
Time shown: {"hour": 5, "minute": 19}
